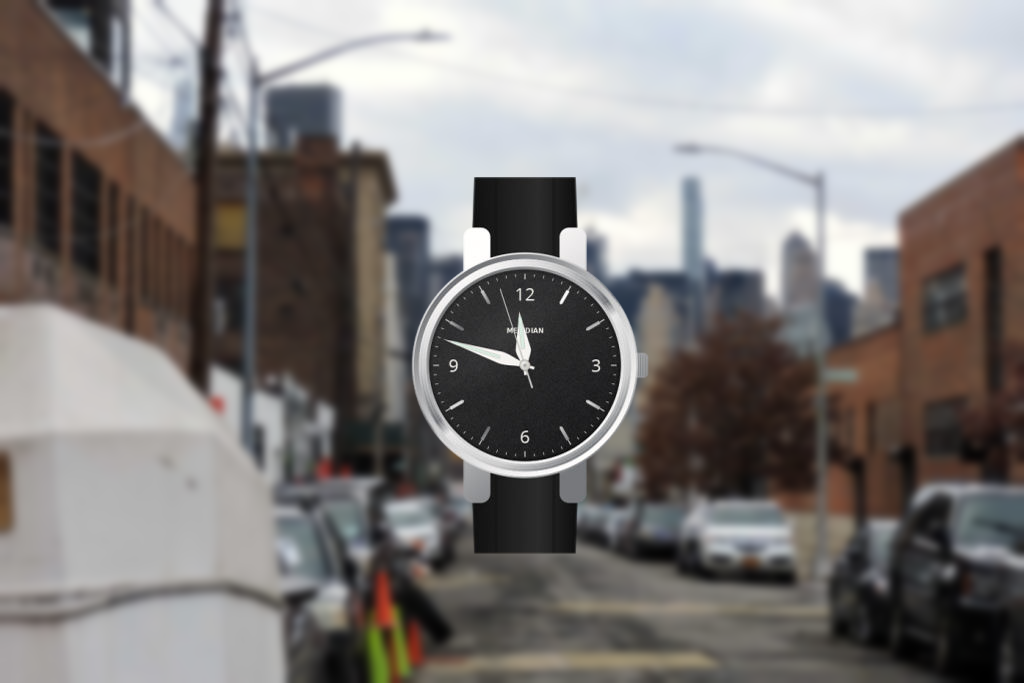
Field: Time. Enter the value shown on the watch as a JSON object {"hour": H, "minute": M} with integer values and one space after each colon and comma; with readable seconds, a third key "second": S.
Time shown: {"hour": 11, "minute": 47, "second": 57}
